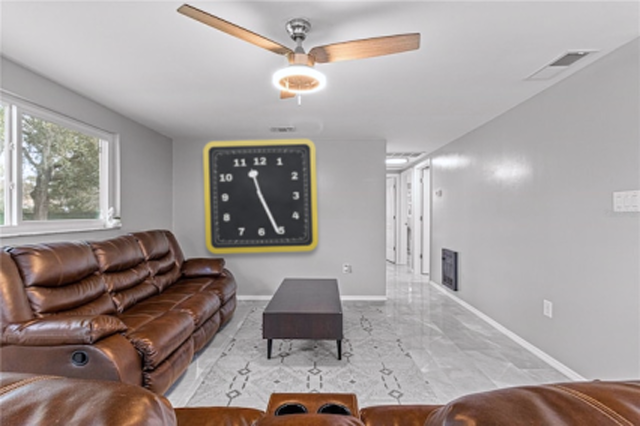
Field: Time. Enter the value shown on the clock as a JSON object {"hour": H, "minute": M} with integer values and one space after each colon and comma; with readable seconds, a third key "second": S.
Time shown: {"hour": 11, "minute": 26}
